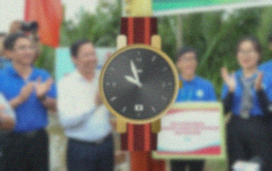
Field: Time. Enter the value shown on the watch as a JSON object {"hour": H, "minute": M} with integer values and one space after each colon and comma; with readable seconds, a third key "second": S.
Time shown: {"hour": 9, "minute": 57}
